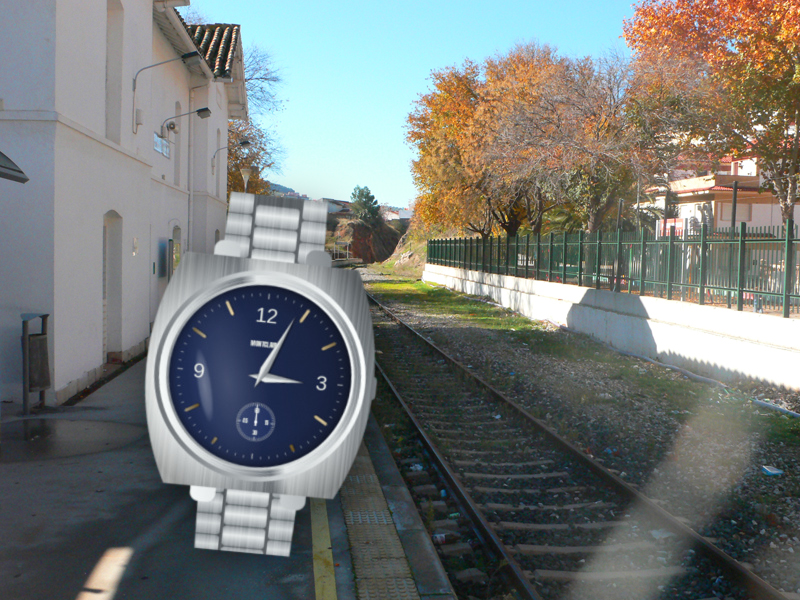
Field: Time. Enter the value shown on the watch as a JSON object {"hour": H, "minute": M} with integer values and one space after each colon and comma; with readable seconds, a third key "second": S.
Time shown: {"hour": 3, "minute": 4}
